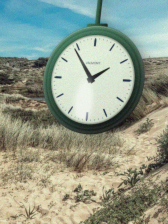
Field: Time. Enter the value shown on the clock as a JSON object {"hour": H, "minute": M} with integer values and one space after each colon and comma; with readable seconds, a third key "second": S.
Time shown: {"hour": 1, "minute": 54}
